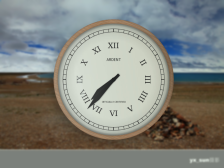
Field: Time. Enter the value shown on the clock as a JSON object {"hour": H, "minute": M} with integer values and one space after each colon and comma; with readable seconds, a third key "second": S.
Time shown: {"hour": 7, "minute": 37}
